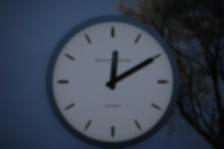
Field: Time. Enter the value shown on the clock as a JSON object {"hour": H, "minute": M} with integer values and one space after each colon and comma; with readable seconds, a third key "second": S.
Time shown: {"hour": 12, "minute": 10}
